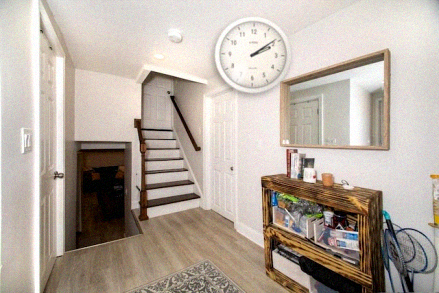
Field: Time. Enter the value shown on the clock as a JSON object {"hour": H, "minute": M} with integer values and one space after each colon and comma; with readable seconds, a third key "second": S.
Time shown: {"hour": 2, "minute": 9}
